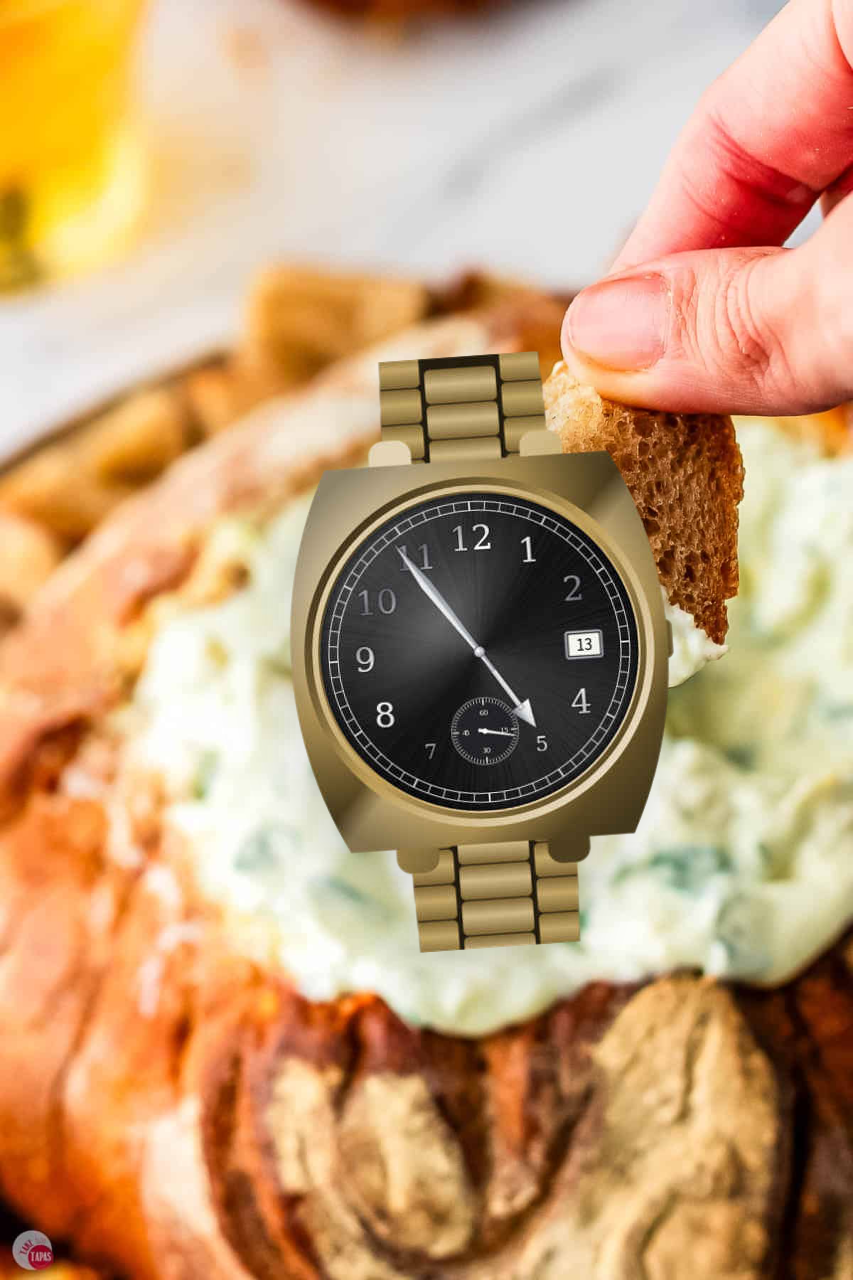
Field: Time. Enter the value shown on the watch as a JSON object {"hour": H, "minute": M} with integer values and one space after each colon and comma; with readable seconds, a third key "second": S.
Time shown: {"hour": 4, "minute": 54, "second": 17}
